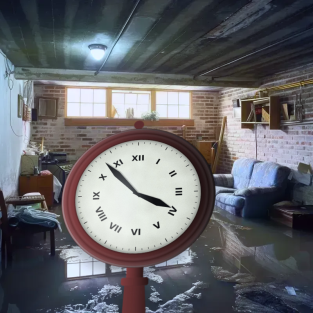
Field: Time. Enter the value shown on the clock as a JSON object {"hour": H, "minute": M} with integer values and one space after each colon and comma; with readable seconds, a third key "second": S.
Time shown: {"hour": 3, "minute": 53}
